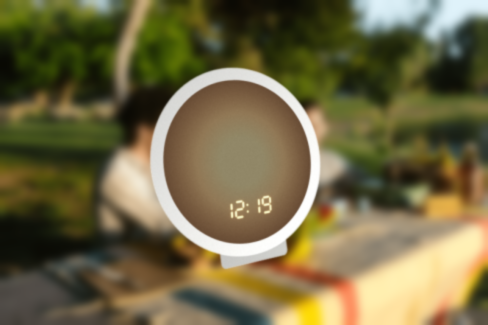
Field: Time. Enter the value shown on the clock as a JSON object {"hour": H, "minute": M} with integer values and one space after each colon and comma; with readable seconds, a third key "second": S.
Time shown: {"hour": 12, "minute": 19}
